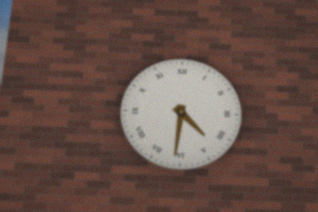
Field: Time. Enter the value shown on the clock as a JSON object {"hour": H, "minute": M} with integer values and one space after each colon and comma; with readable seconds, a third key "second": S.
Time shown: {"hour": 4, "minute": 31}
